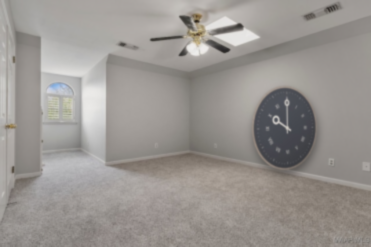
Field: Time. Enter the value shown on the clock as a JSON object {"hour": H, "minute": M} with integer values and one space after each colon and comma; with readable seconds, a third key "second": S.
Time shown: {"hour": 10, "minute": 0}
